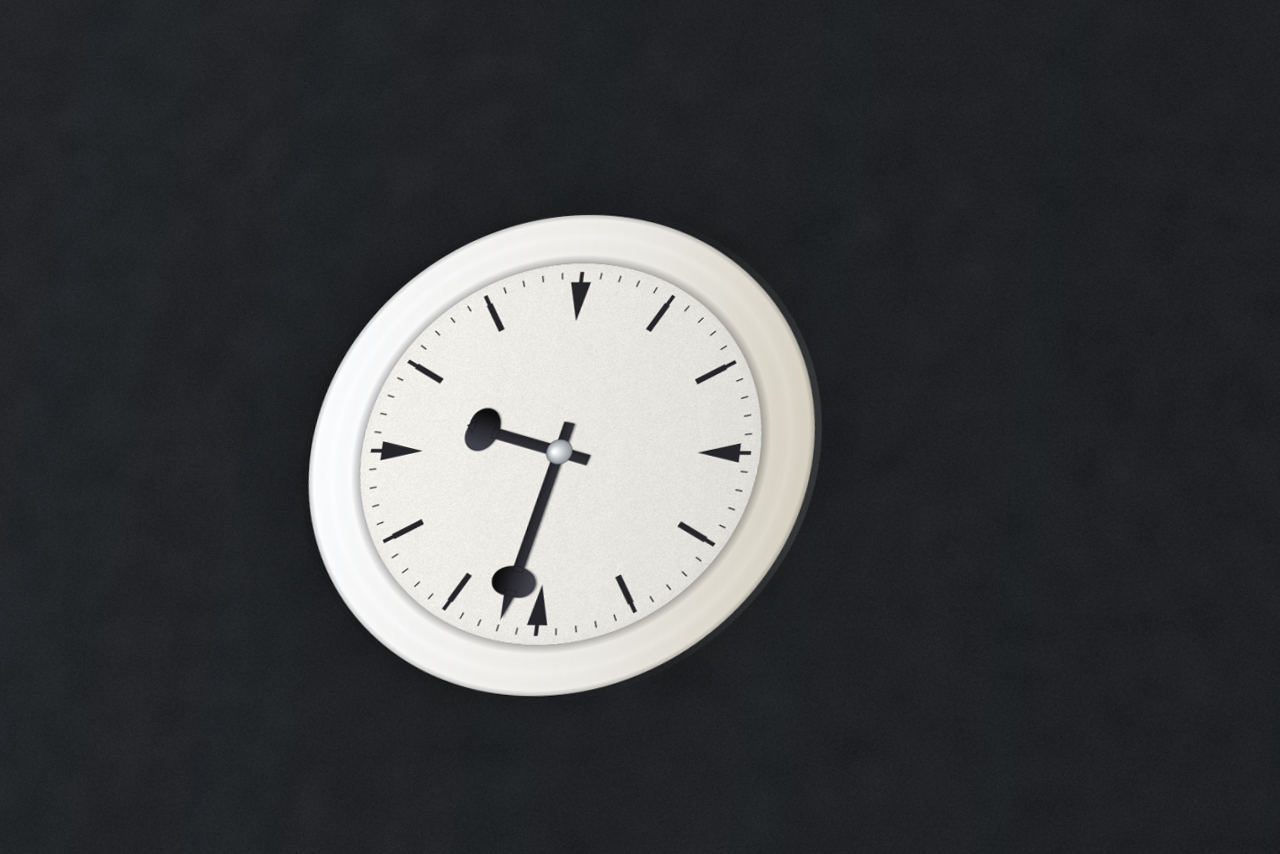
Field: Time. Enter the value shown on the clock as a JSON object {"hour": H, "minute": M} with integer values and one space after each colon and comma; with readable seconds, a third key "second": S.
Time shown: {"hour": 9, "minute": 32}
